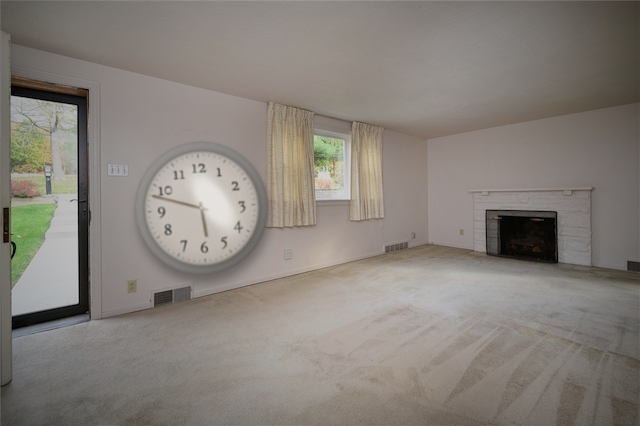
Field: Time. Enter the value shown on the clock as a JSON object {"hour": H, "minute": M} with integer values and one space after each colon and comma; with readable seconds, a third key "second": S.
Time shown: {"hour": 5, "minute": 48}
